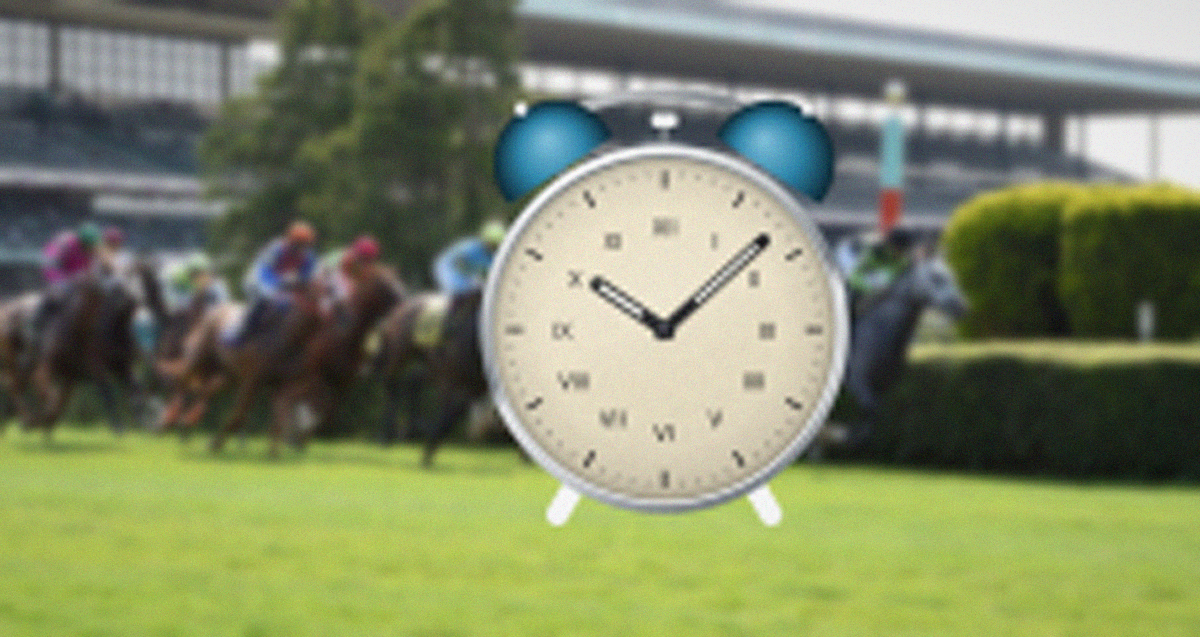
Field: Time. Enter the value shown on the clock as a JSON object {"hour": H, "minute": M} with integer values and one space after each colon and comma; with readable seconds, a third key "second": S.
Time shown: {"hour": 10, "minute": 8}
